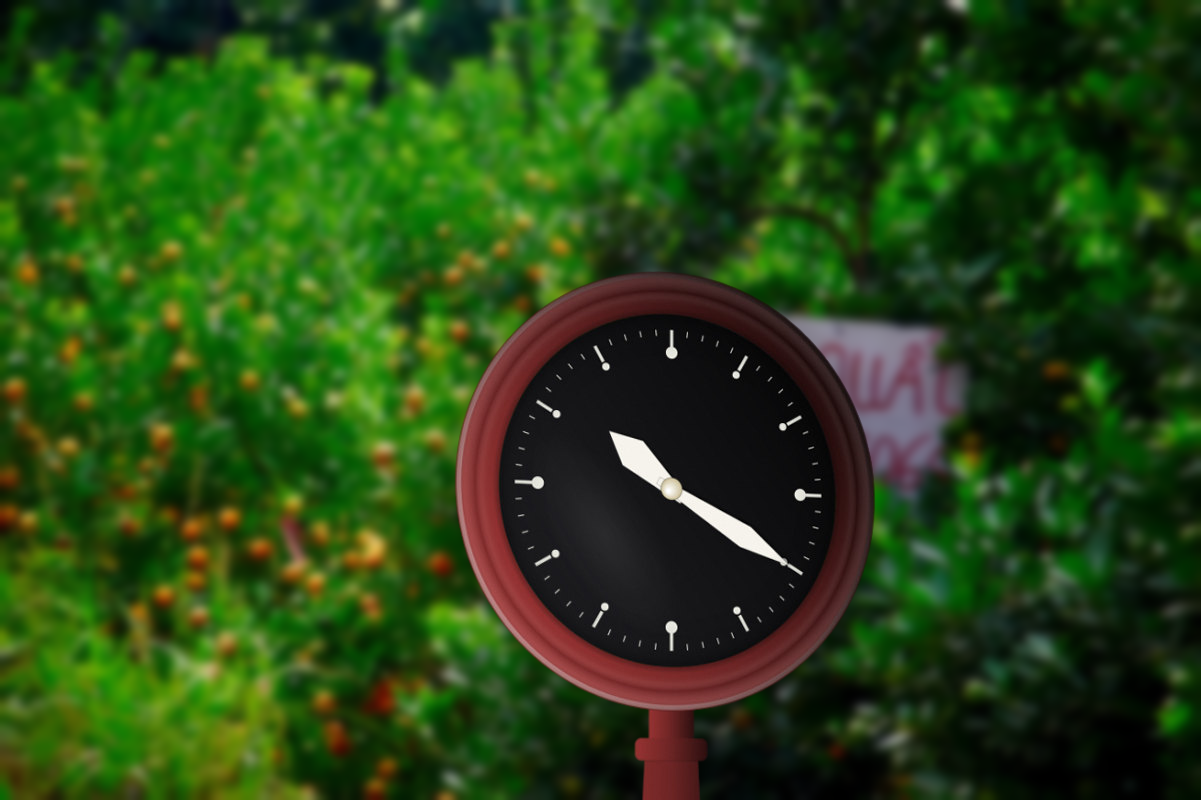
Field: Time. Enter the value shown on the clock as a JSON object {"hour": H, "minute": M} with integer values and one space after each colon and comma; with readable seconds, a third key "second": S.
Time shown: {"hour": 10, "minute": 20}
